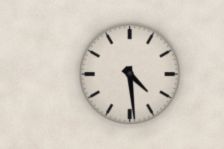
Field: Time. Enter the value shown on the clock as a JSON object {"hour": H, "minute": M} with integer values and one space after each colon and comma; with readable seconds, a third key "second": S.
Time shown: {"hour": 4, "minute": 29}
